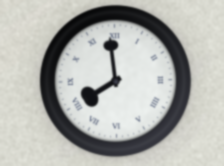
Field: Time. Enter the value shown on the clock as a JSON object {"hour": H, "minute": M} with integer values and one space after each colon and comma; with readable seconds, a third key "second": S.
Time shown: {"hour": 7, "minute": 59}
